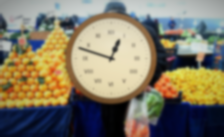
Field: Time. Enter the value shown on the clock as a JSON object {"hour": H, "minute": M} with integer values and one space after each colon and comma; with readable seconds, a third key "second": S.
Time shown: {"hour": 12, "minute": 48}
